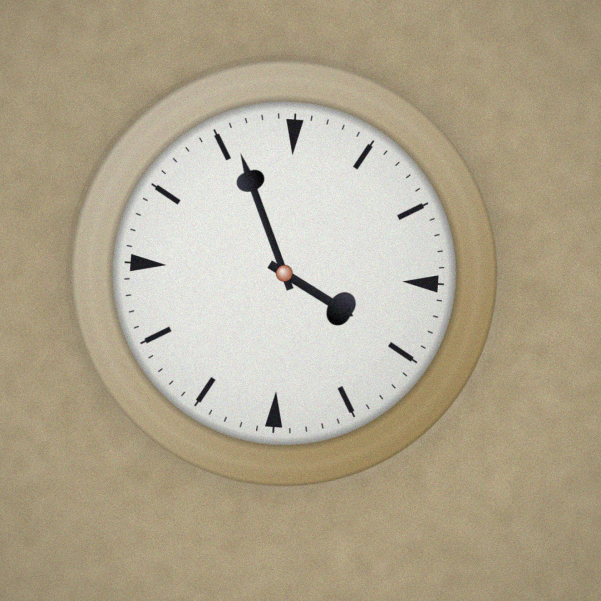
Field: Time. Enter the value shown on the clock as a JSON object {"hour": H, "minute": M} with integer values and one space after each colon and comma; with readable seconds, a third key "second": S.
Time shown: {"hour": 3, "minute": 56}
